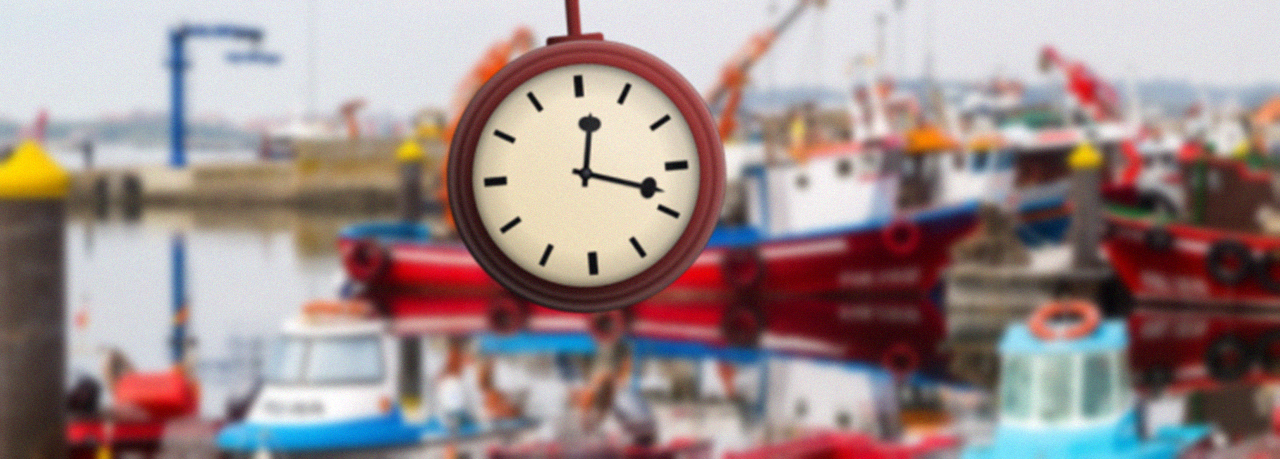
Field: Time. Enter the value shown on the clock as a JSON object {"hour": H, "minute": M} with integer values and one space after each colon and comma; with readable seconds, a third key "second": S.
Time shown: {"hour": 12, "minute": 18}
